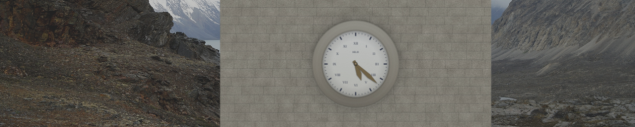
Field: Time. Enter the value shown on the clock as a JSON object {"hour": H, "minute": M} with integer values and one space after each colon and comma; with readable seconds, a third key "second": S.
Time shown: {"hour": 5, "minute": 22}
